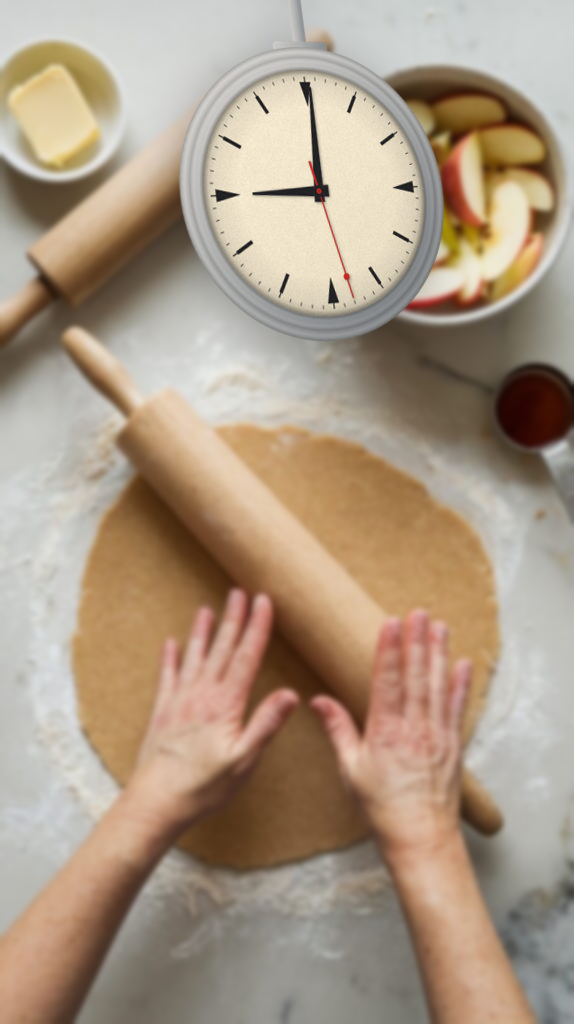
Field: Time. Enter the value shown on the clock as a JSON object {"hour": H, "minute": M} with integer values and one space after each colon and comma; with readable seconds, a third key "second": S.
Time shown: {"hour": 9, "minute": 0, "second": 28}
